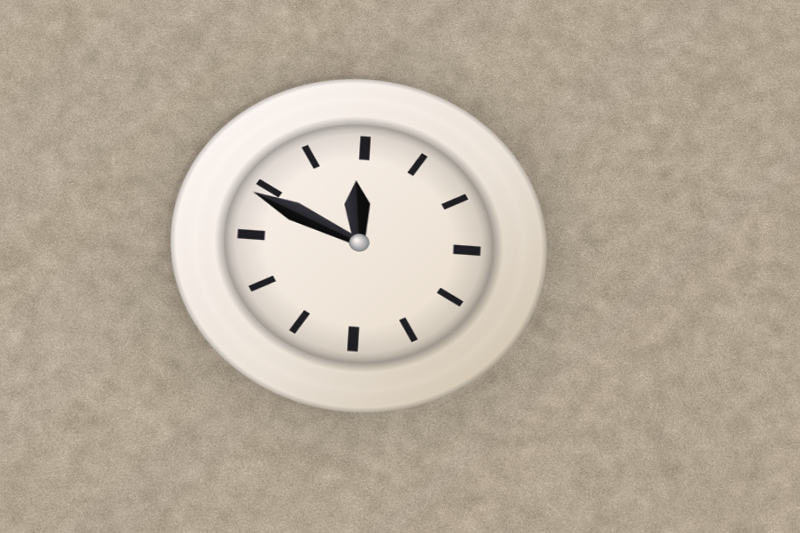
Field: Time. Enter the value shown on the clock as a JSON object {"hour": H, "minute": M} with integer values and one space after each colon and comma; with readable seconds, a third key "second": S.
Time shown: {"hour": 11, "minute": 49}
